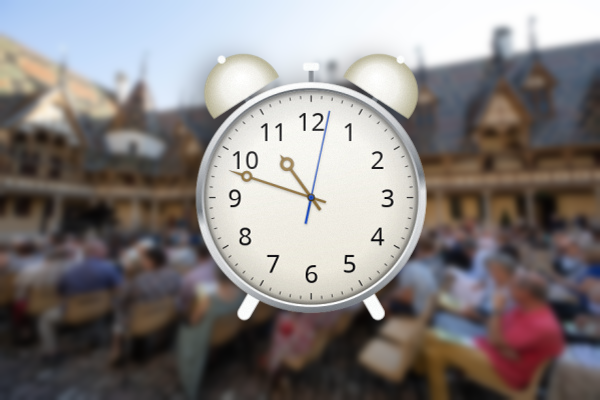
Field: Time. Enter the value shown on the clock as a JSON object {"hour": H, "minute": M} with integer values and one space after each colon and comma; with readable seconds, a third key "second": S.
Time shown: {"hour": 10, "minute": 48, "second": 2}
